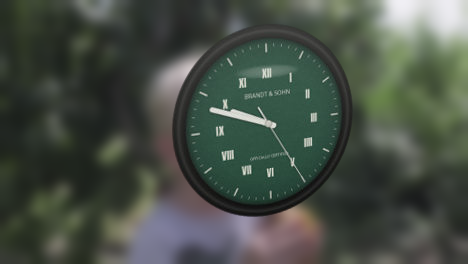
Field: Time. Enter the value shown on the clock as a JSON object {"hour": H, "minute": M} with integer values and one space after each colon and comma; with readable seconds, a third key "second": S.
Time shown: {"hour": 9, "minute": 48, "second": 25}
